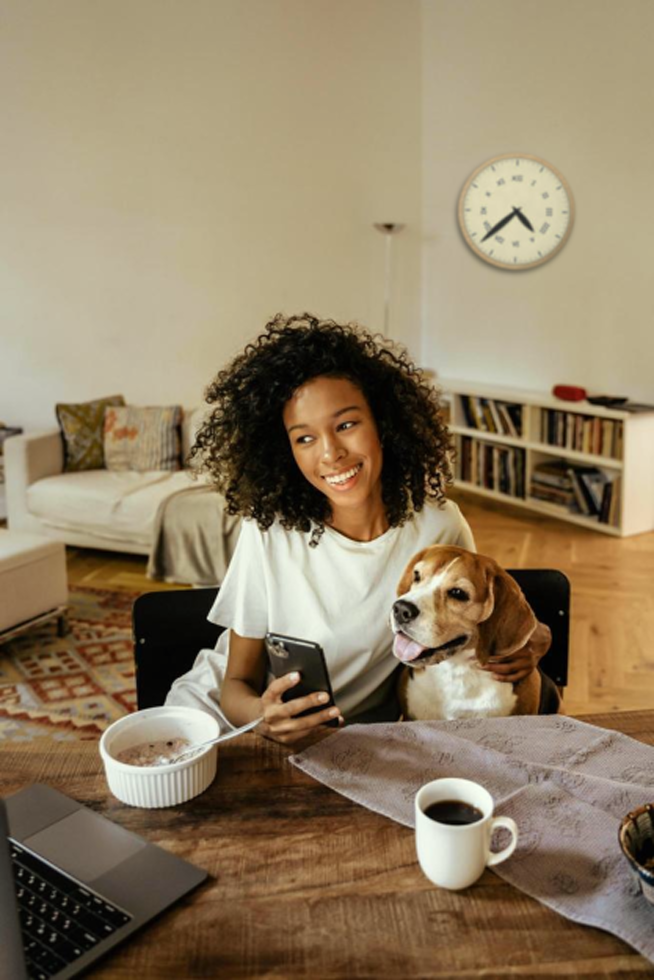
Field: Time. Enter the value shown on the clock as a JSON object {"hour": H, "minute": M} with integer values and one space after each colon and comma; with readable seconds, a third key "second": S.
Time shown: {"hour": 4, "minute": 38}
